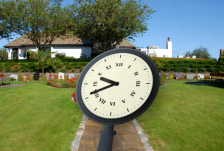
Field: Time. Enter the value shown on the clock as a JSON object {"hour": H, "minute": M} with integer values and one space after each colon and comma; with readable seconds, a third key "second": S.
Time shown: {"hour": 9, "minute": 41}
